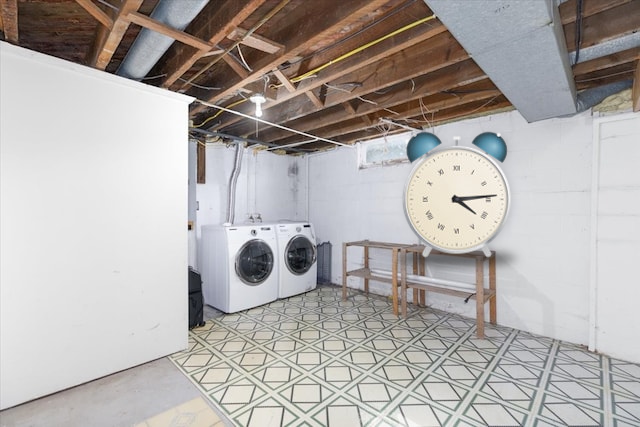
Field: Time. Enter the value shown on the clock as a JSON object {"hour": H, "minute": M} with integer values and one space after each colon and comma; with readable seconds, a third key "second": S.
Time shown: {"hour": 4, "minute": 14}
